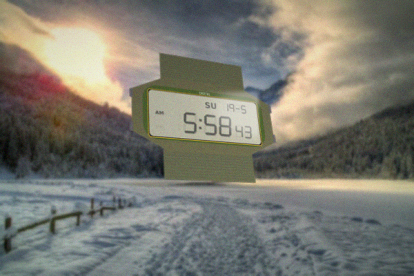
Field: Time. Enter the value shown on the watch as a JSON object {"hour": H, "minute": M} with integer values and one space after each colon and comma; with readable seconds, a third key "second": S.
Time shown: {"hour": 5, "minute": 58, "second": 43}
